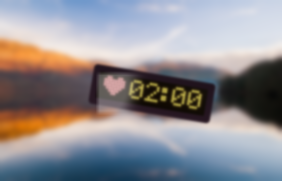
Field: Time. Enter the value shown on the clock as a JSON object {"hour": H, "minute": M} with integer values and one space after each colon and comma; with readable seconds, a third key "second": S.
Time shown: {"hour": 2, "minute": 0}
